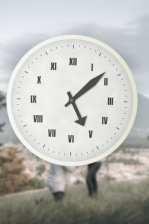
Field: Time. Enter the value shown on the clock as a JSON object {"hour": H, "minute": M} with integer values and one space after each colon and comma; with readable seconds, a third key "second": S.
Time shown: {"hour": 5, "minute": 8}
